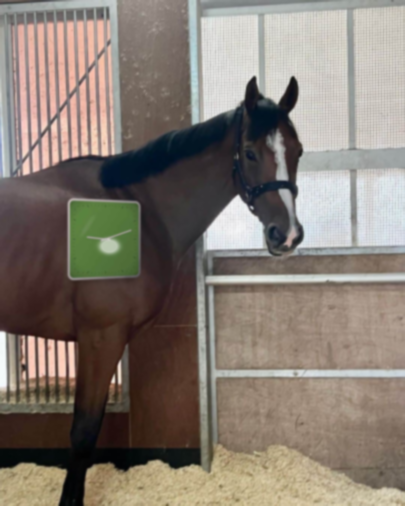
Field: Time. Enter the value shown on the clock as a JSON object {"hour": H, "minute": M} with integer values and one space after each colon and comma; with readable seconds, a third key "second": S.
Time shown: {"hour": 9, "minute": 12}
